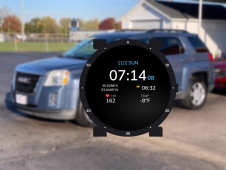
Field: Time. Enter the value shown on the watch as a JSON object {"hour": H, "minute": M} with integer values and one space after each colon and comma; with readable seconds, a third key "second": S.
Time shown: {"hour": 7, "minute": 14}
